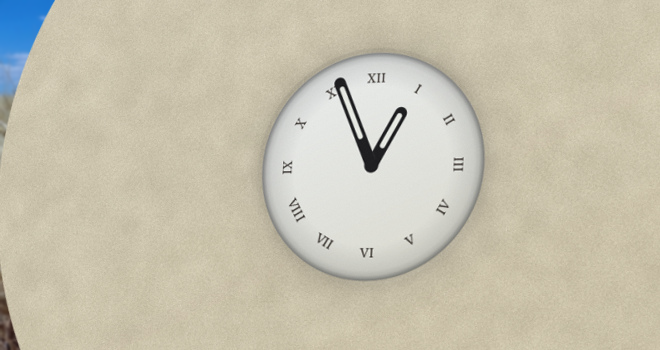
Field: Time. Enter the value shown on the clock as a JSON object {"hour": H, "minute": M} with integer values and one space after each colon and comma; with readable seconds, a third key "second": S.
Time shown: {"hour": 12, "minute": 56}
